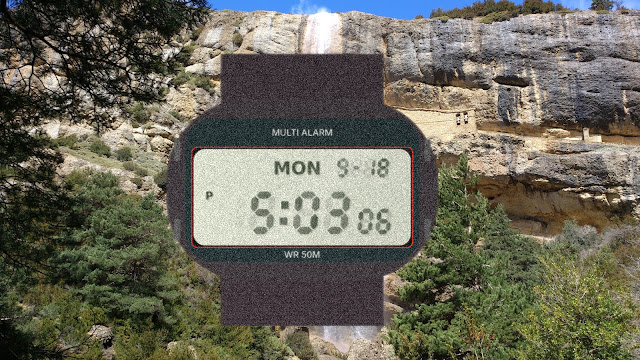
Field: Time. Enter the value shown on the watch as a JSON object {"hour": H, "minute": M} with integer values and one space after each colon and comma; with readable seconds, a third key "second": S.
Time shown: {"hour": 5, "minute": 3, "second": 6}
